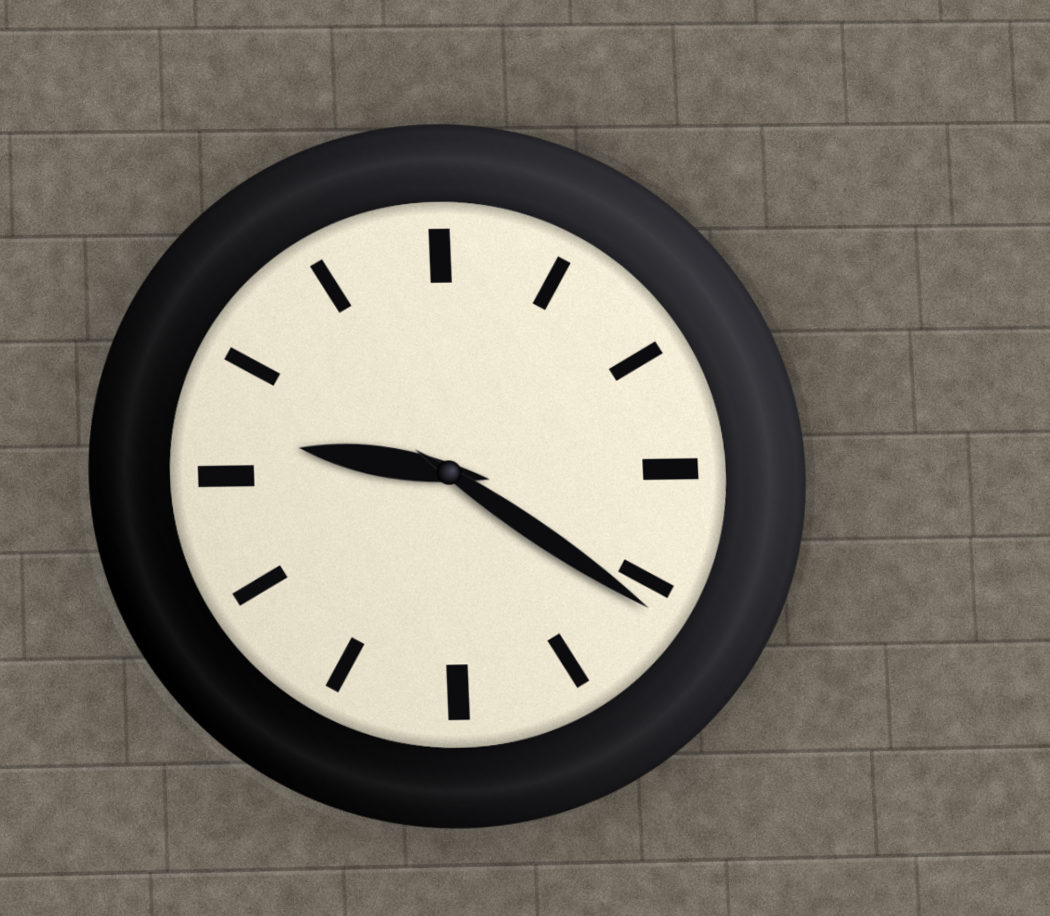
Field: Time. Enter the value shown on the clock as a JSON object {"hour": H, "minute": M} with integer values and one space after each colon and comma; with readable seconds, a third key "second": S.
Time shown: {"hour": 9, "minute": 21}
